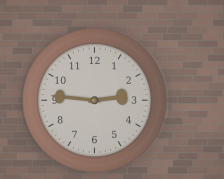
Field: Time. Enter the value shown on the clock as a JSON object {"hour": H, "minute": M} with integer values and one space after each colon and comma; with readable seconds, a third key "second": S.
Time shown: {"hour": 2, "minute": 46}
